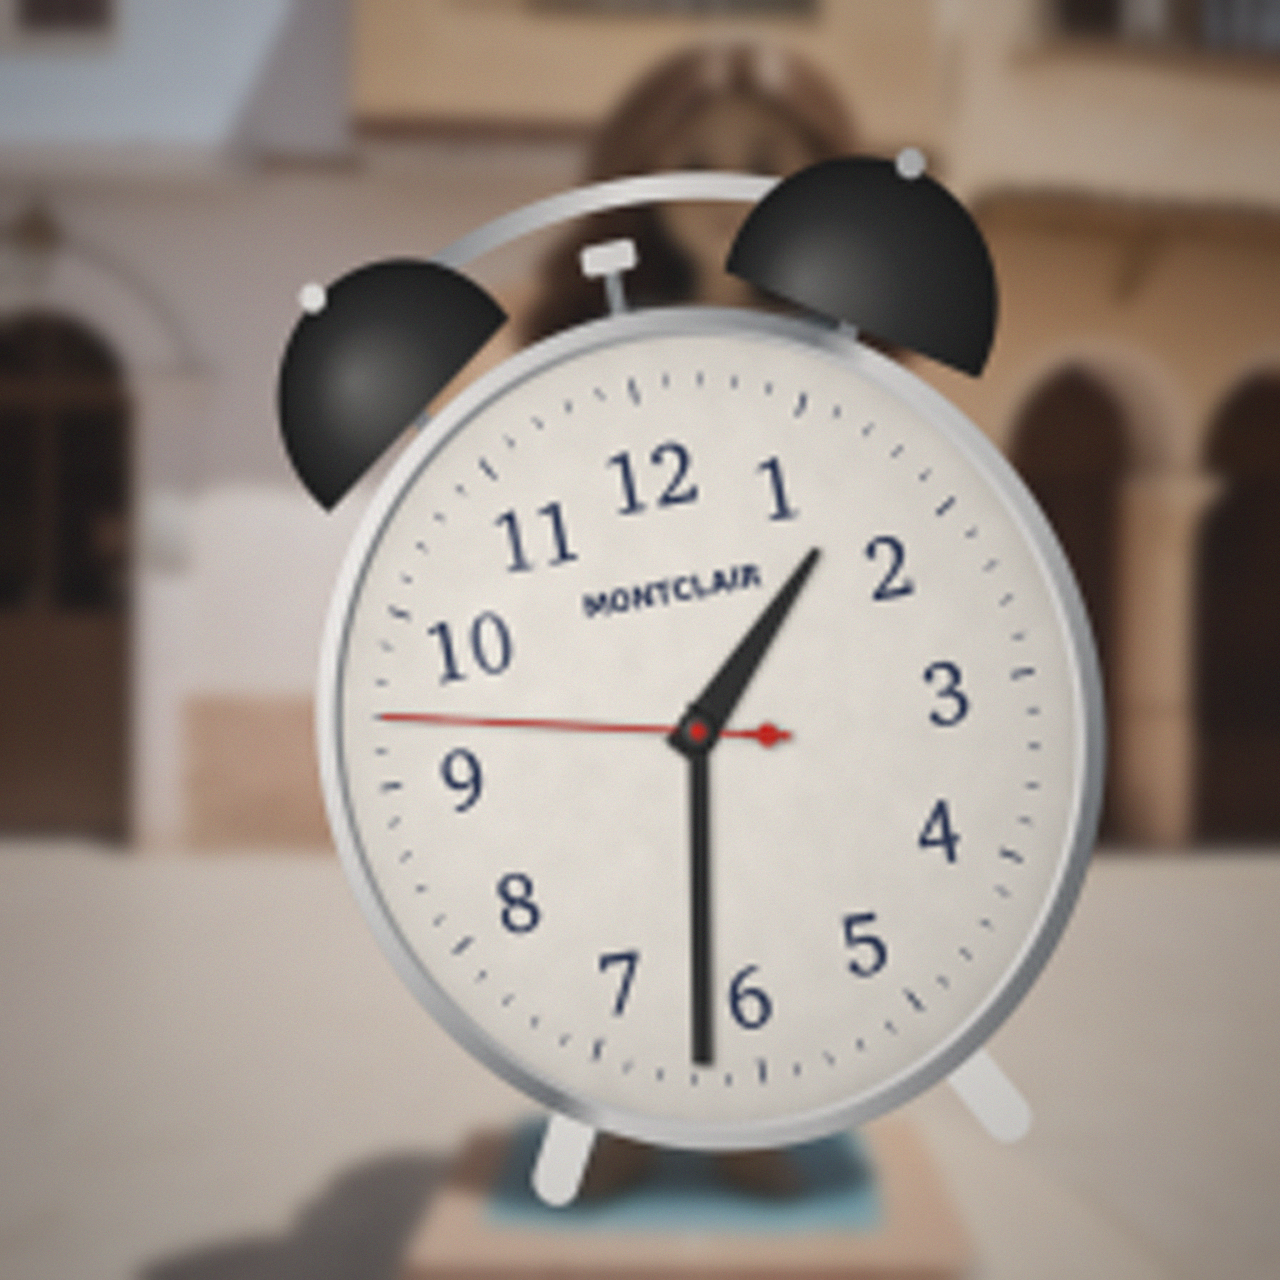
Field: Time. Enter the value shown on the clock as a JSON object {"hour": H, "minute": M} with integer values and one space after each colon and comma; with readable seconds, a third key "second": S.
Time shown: {"hour": 1, "minute": 31, "second": 47}
